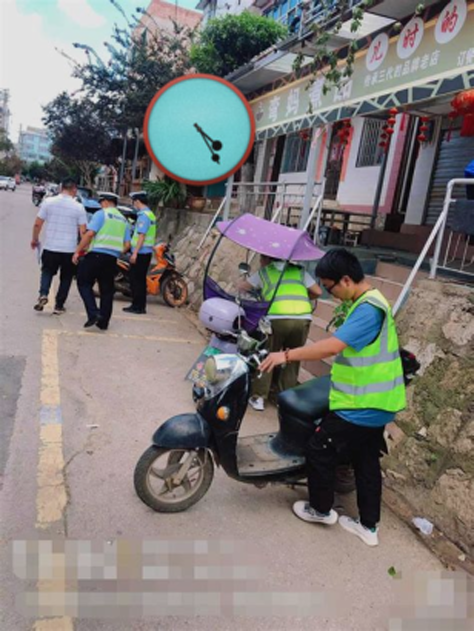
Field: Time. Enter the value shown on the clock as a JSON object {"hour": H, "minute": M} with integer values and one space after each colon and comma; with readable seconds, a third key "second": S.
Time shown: {"hour": 4, "minute": 25}
